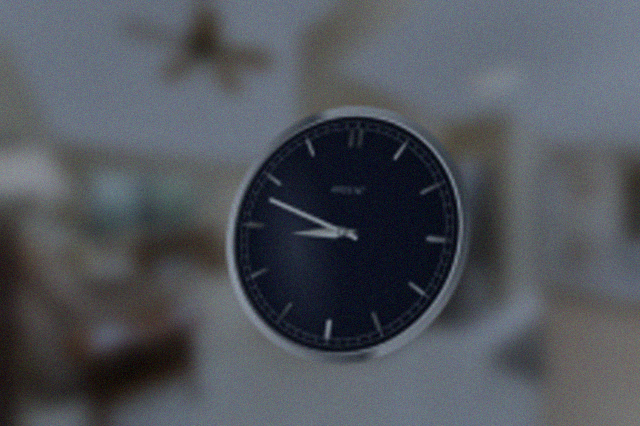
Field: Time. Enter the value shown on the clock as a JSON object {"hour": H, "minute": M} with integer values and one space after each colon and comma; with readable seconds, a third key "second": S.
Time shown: {"hour": 8, "minute": 48}
